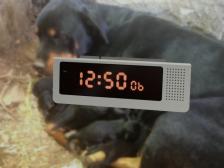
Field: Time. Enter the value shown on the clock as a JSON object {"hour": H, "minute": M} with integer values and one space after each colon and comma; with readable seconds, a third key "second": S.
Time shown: {"hour": 12, "minute": 50, "second": 6}
